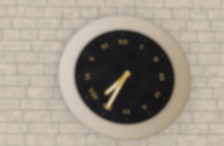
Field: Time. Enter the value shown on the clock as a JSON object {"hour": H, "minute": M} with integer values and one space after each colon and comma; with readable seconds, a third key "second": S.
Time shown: {"hour": 7, "minute": 35}
